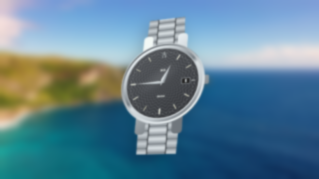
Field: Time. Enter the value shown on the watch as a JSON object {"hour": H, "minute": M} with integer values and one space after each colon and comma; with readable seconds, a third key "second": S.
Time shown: {"hour": 12, "minute": 45}
